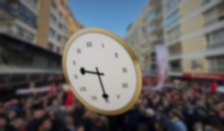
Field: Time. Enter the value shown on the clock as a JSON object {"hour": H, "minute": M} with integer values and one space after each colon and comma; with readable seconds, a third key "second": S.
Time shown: {"hour": 9, "minute": 30}
